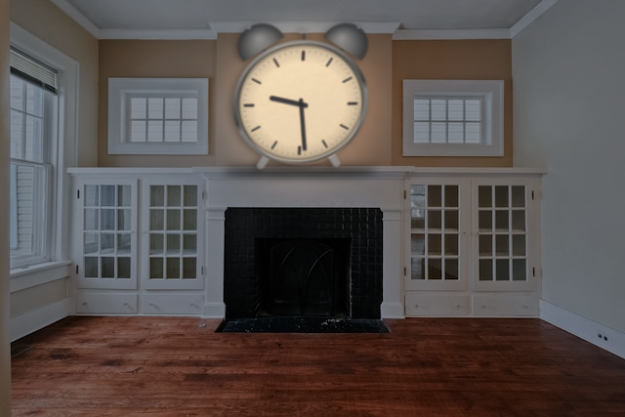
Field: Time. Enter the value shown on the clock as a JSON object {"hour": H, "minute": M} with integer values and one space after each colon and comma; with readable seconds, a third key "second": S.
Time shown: {"hour": 9, "minute": 29}
